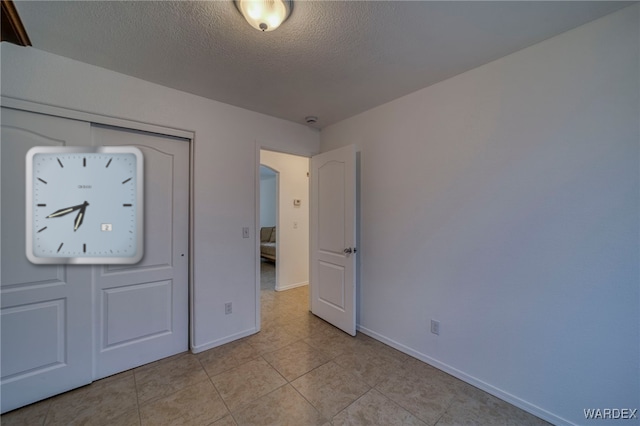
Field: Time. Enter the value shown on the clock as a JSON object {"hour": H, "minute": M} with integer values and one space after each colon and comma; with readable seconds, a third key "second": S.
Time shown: {"hour": 6, "minute": 42}
